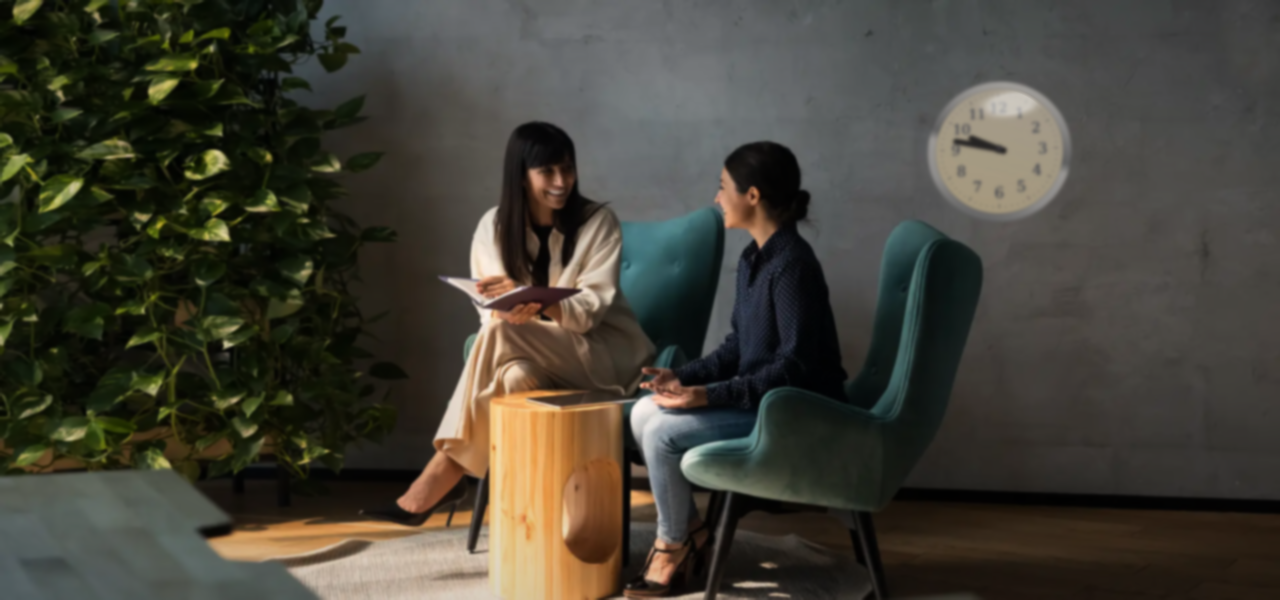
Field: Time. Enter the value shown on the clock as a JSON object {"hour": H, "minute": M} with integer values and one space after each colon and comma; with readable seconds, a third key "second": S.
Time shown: {"hour": 9, "minute": 47}
